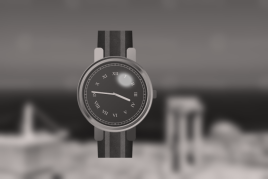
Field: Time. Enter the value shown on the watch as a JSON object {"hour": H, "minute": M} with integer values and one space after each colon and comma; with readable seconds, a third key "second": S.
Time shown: {"hour": 3, "minute": 46}
